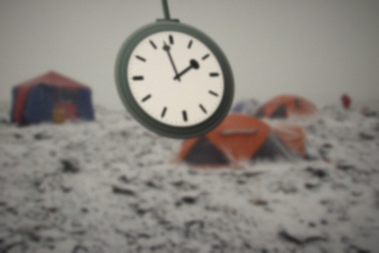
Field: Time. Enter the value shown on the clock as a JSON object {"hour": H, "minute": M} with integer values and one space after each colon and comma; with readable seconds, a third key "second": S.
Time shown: {"hour": 1, "minute": 58}
